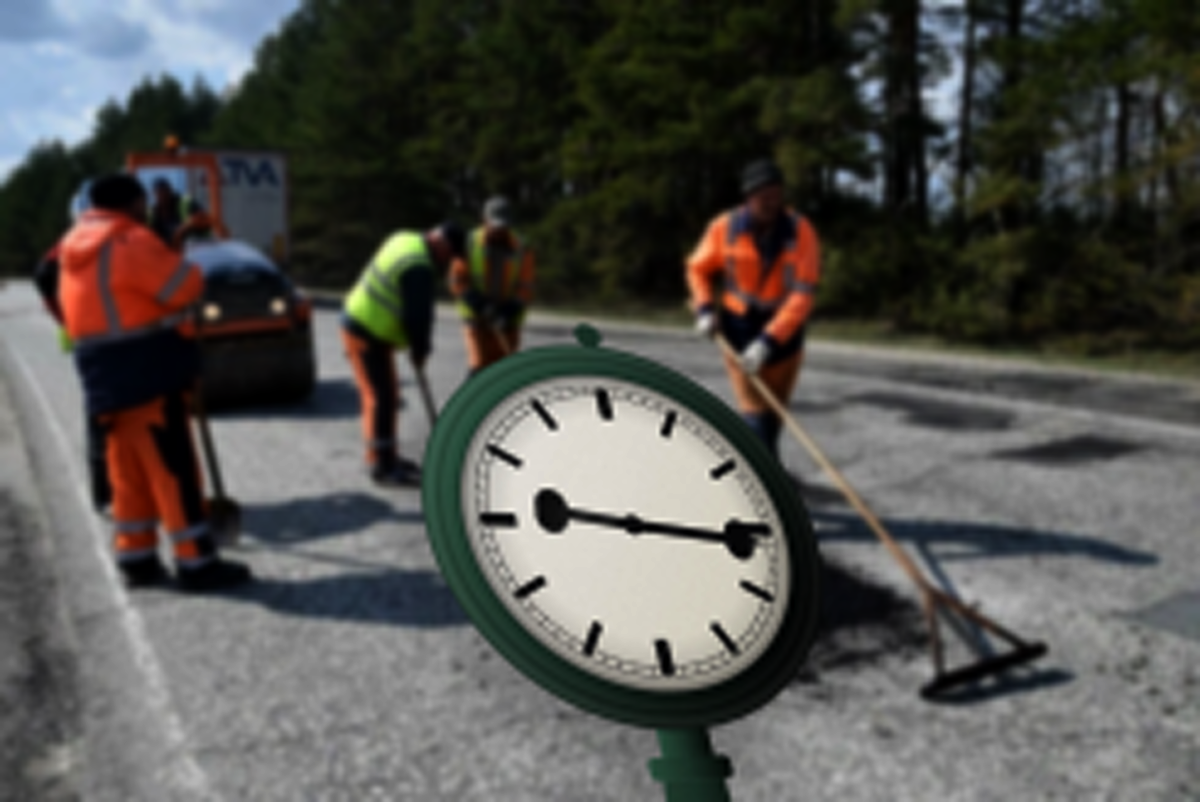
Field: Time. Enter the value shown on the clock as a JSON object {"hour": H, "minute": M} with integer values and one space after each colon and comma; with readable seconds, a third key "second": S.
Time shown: {"hour": 9, "minute": 16}
